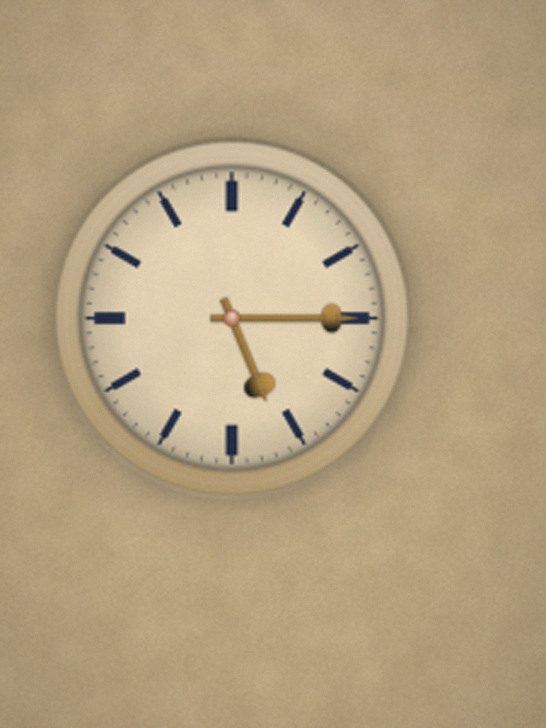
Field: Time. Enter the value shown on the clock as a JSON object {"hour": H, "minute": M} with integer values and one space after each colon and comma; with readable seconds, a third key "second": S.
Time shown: {"hour": 5, "minute": 15}
